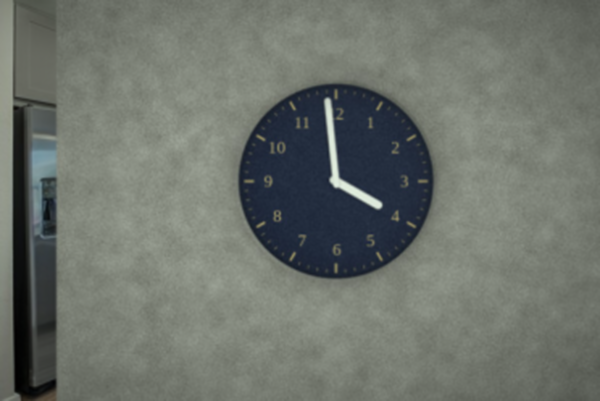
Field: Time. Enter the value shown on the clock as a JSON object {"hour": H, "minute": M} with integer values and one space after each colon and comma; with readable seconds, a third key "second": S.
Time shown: {"hour": 3, "minute": 59}
